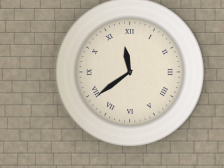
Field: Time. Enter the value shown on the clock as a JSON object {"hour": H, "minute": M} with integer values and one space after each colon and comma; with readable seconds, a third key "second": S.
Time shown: {"hour": 11, "minute": 39}
